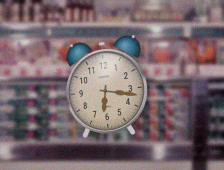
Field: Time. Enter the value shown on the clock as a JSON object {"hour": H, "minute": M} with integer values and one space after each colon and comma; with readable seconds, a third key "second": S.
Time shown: {"hour": 6, "minute": 17}
